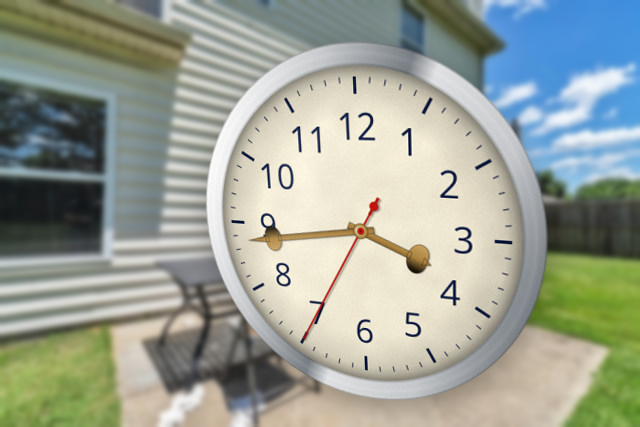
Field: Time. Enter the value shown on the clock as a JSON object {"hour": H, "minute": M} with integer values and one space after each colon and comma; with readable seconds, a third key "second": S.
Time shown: {"hour": 3, "minute": 43, "second": 35}
